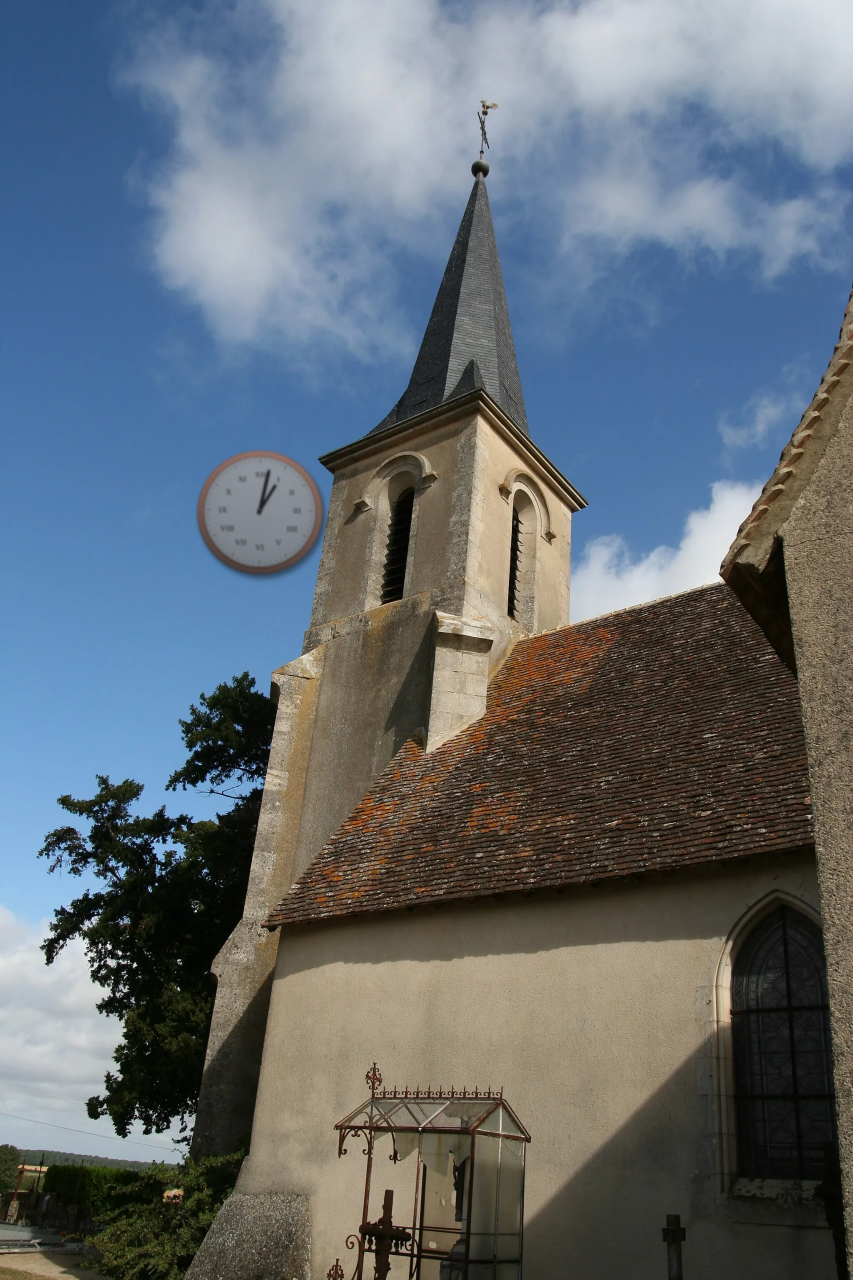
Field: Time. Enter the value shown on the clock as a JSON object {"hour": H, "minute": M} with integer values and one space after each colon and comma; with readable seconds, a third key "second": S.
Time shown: {"hour": 1, "minute": 2}
